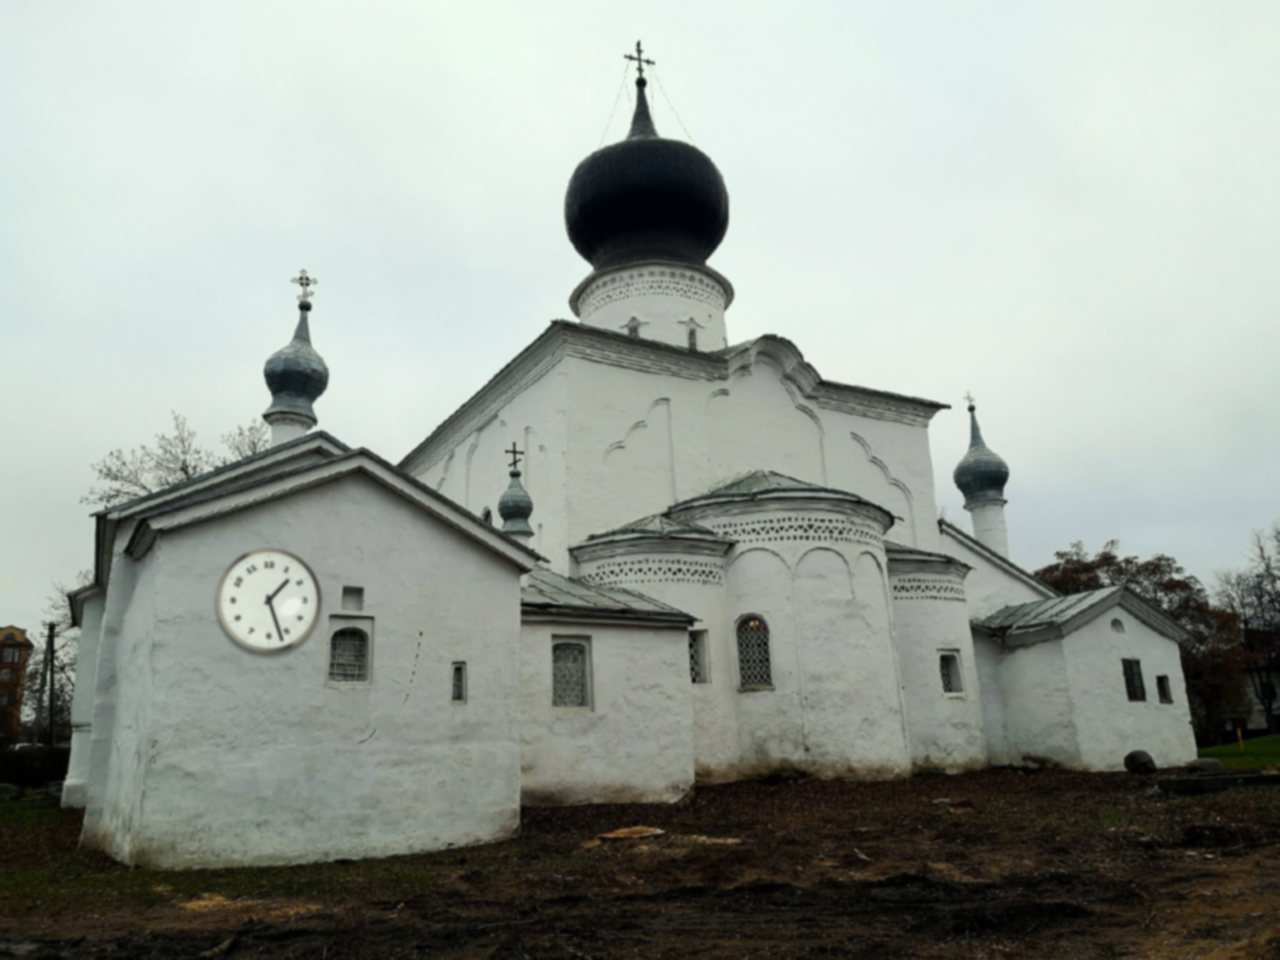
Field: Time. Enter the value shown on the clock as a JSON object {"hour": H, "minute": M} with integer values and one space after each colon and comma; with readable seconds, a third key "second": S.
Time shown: {"hour": 1, "minute": 27}
